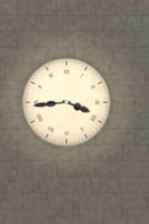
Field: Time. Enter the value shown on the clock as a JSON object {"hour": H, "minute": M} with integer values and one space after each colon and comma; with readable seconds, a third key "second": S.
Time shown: {"hour": 3, "minute": 44}
